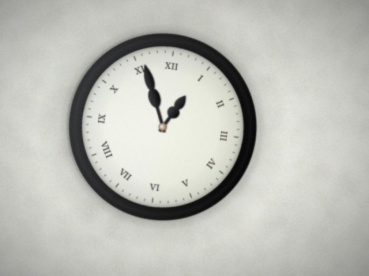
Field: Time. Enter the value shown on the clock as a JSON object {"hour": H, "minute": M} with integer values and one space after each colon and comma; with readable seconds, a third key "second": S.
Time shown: {"hour": 12, "minute": 56}
